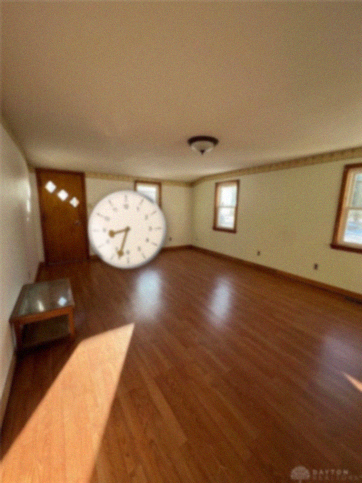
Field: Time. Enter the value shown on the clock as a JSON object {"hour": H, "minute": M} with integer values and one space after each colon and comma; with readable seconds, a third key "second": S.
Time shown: {"hour": 8, "minute": 33}
